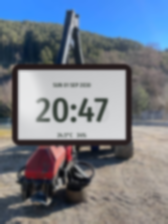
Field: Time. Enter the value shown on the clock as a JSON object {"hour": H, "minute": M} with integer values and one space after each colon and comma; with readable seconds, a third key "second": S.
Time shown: {"hour": 20, "minute": 47}
